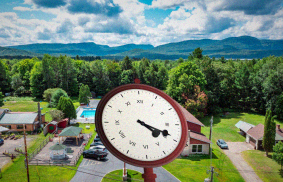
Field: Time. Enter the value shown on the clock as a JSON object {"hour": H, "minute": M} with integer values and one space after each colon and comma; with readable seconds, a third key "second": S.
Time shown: {"hour": 4, "minute": 19}
